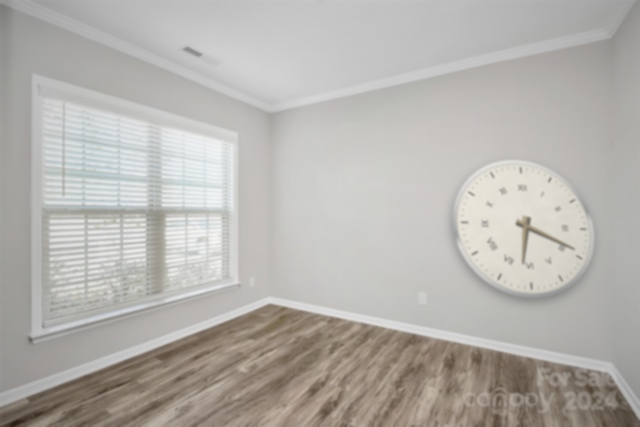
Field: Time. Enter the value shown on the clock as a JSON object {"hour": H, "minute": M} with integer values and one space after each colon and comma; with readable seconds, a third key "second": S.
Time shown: {"hour": 6, "minute": 19}
